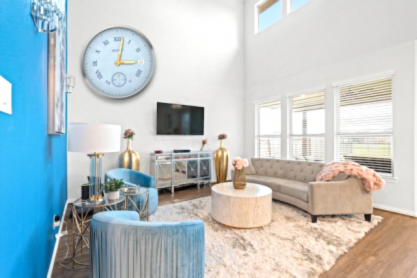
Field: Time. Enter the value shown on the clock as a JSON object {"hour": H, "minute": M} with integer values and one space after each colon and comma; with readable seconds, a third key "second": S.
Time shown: {"hour": 3, "minute": 2}
